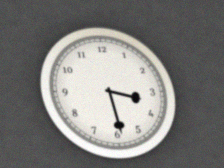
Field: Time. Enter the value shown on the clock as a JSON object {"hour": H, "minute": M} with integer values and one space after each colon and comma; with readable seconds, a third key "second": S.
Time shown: {"hour": 3, "minute": 29}
